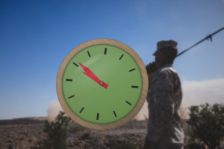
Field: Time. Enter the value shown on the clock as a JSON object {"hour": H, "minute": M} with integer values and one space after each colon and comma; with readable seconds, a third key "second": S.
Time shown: {"hour": 9, "minute": 51}
